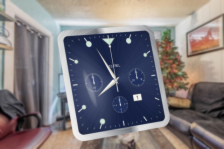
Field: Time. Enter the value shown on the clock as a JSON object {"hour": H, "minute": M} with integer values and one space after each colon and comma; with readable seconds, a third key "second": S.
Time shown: {"hour": 7, "minute": 56}
